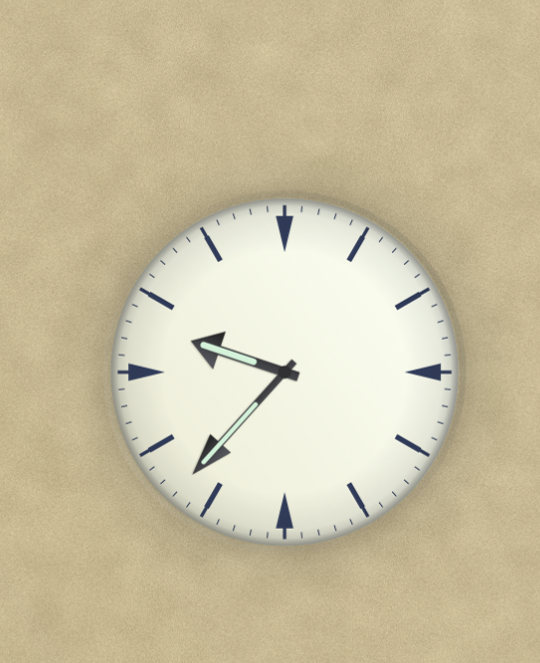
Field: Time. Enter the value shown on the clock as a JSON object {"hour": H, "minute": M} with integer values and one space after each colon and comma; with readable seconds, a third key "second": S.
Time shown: {"hour": 9, "minute": 37}
